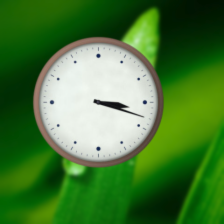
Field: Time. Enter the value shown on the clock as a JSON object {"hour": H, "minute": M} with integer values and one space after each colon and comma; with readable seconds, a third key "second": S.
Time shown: {"hour": 3, "minute": 18}
